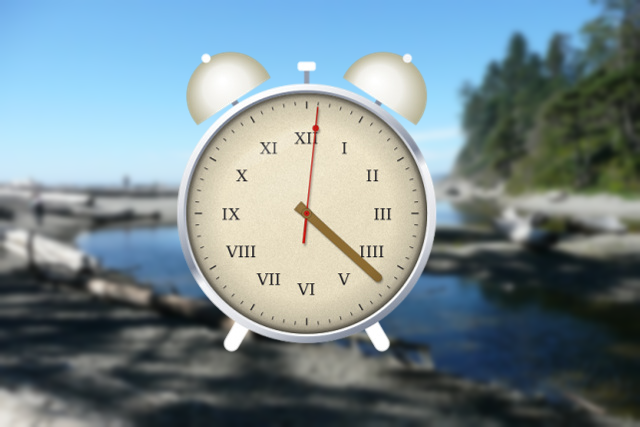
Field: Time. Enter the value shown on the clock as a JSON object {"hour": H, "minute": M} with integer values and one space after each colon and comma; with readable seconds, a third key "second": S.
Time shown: {"hour": 4, "minute": 22, "second": 1}
